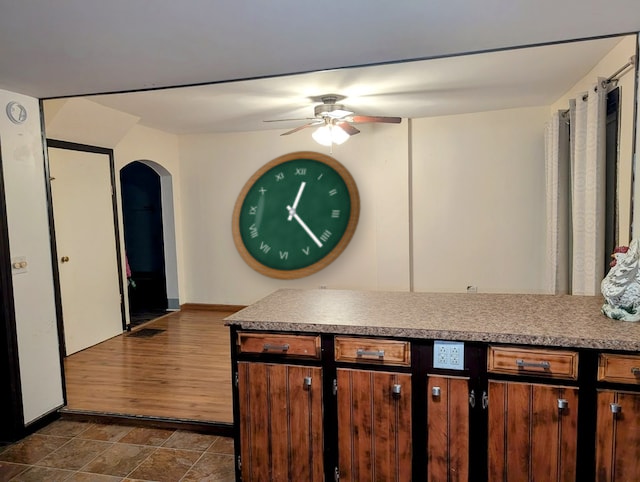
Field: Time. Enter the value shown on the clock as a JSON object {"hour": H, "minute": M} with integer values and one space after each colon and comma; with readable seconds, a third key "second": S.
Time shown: {"hour": 12, "minute": 22}
